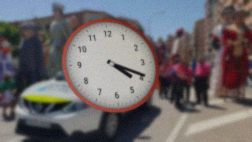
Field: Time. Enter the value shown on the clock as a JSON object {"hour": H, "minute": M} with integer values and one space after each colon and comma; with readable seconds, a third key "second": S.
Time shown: {"hour": 4, "minute": 19}
